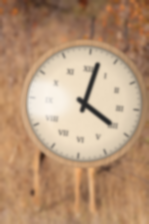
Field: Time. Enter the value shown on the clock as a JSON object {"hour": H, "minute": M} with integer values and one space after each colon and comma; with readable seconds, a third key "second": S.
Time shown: {"hour": 4, "minute": 2}
